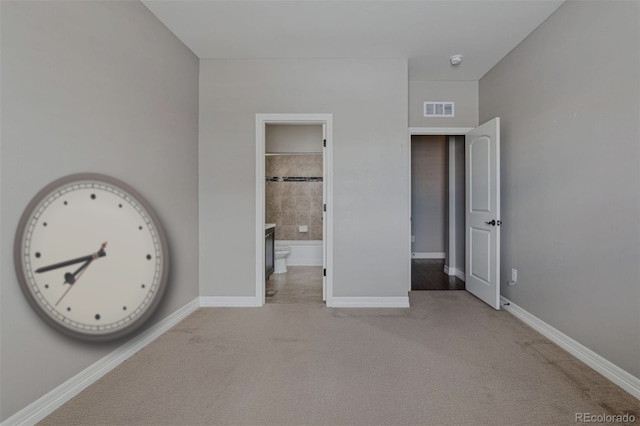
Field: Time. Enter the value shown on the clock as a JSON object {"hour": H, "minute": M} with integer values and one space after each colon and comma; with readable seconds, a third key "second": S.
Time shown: {"hour": 7, "minute": 42, "second": 37}
